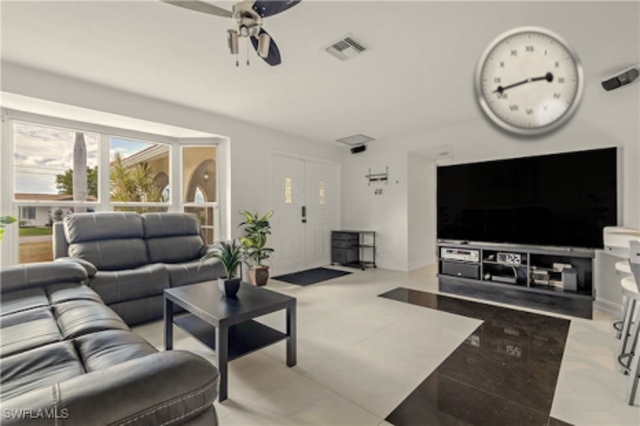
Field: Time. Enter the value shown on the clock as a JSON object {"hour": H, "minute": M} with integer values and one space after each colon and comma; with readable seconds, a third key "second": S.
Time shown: {"hour": 2, "minute": 42}
